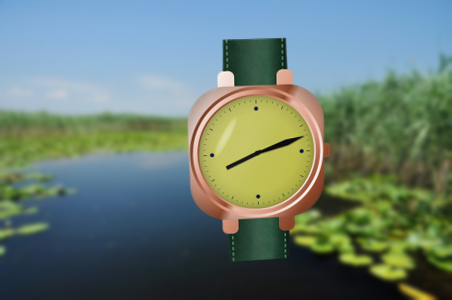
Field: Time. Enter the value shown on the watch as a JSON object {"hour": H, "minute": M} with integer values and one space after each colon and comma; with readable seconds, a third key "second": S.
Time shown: {"hour": 8, "minute": 12}
